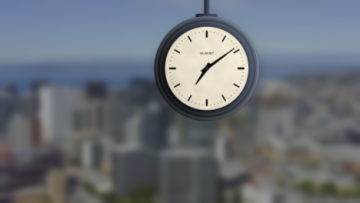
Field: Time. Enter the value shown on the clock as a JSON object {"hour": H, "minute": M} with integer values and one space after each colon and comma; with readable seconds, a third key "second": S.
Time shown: {"hour": 7, "minute": 9}
